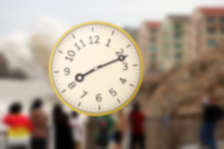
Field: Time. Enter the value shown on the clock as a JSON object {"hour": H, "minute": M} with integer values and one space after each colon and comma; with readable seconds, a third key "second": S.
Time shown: {"hour": 8, "minute": 12}
